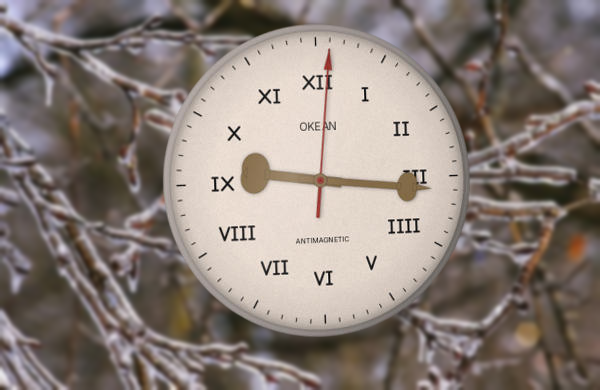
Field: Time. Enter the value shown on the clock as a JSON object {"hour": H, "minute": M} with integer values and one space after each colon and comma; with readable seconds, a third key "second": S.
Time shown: {"hour": 9, "minute": 16, "second": 1}
